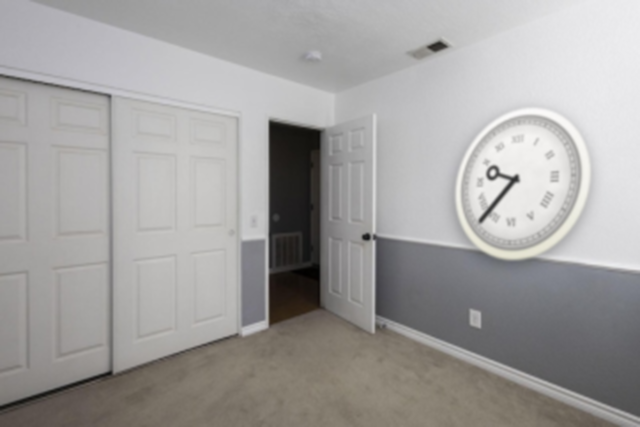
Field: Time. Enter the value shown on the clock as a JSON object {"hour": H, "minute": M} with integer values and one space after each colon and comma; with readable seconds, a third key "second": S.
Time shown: {"hour": 9, "minute": 37}
